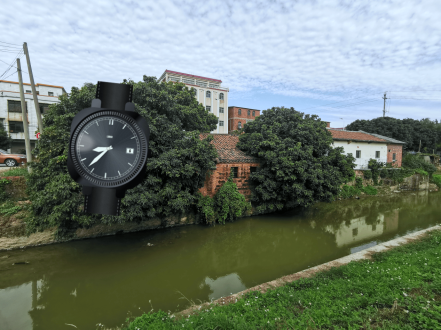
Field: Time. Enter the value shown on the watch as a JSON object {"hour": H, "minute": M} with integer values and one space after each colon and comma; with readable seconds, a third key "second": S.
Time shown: {"hour": 8, "minute": 37}
